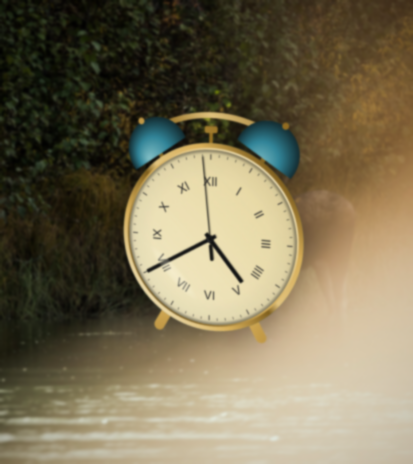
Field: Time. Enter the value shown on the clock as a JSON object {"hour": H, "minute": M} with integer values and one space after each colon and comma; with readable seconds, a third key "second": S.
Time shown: {"hour": 4, "minute": 39, "second": 59}
